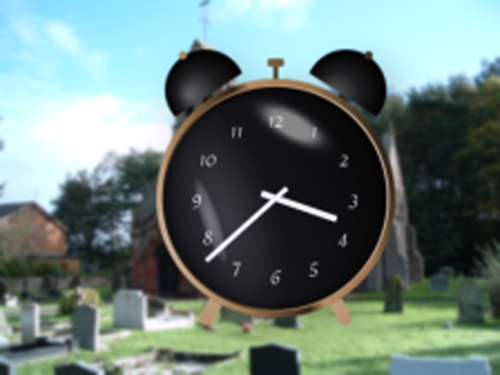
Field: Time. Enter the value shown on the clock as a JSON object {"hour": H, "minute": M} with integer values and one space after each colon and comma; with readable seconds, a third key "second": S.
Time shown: {"hour": 3, "minute": 38}
